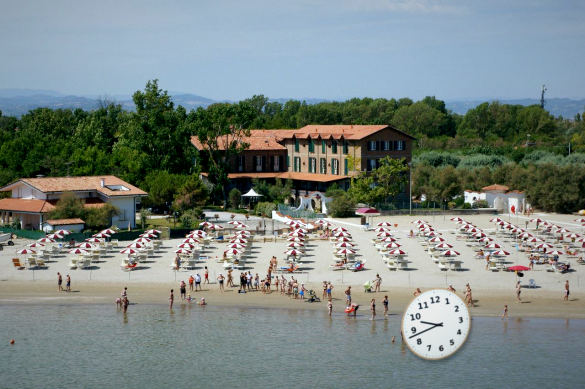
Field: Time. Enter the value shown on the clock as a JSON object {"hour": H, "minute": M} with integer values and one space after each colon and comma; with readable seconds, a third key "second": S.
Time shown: {"hour": 9, "minute": 43}
